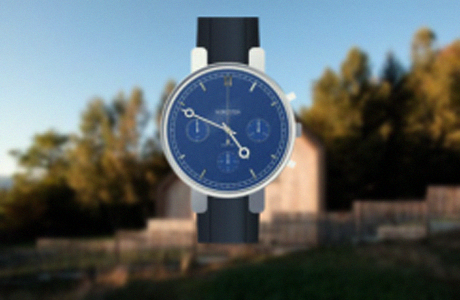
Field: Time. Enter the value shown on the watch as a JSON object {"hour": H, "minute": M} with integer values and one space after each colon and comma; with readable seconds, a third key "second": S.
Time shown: {"hour": 4, "minute": 49}
